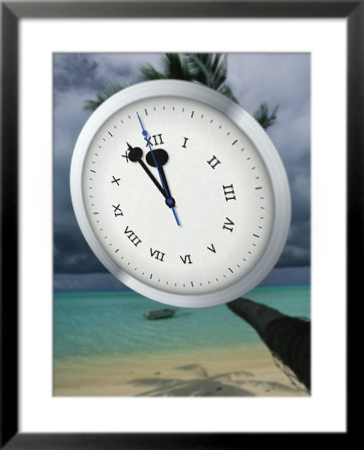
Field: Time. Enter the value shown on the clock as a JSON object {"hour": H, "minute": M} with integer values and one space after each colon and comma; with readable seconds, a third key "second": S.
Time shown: {"hour": 11, "minute": 55, "second": 59}
